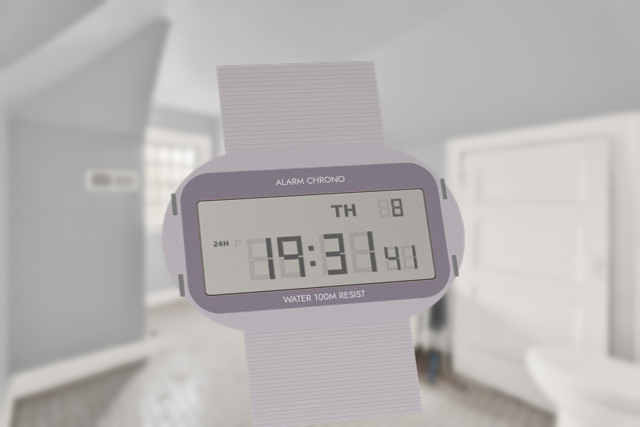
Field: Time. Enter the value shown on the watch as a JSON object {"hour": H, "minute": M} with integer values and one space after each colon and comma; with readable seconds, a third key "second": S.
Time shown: {"hour": 19, "minute": 31, "second": 41}
